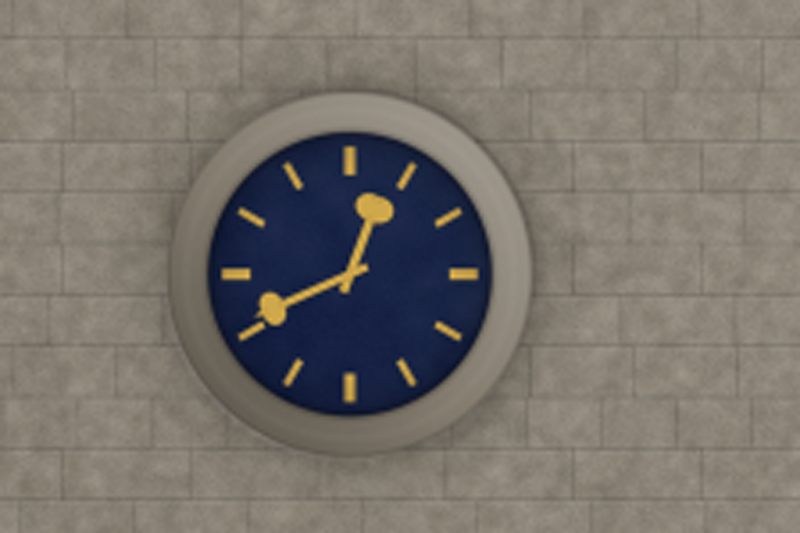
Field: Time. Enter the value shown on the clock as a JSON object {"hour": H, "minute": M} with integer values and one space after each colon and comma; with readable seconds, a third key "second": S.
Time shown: {"hour": 12, "minute": 41}
